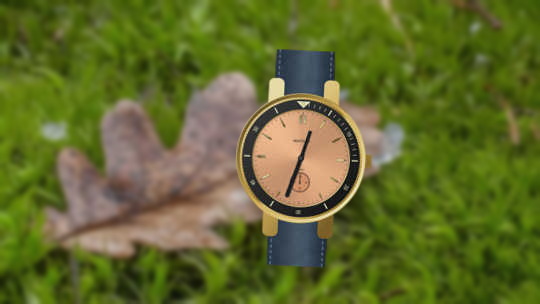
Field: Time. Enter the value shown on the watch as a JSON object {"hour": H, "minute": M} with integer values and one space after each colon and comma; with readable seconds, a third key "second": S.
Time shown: {"hour": 12, "minute": 33}
